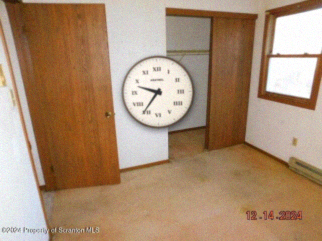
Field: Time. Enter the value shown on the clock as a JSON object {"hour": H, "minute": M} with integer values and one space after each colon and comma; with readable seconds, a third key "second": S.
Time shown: {"hour": 9, "minute": 36}
